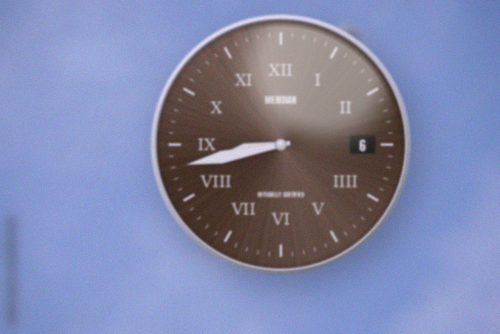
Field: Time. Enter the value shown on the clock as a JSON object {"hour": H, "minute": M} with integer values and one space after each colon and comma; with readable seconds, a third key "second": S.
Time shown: {"hour": 8, "minute": 43}
